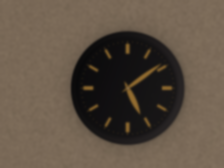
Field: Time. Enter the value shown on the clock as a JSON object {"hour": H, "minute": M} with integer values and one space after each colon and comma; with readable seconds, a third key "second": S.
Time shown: {"hour": 5, "minute": 9}
